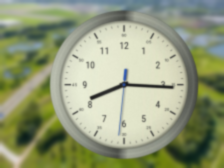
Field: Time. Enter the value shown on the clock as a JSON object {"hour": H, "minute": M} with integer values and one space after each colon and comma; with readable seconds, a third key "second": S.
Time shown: {"hour": 8, "minute": 15, "second": 31}
